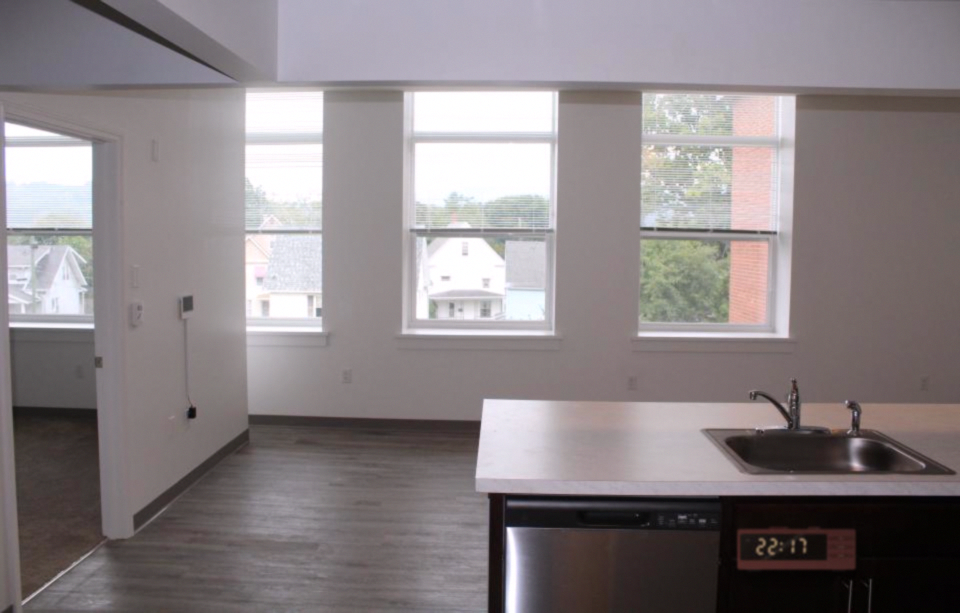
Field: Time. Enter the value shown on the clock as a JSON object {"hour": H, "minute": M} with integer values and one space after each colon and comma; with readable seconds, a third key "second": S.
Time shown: {"hour": 22, "minute": 17}
